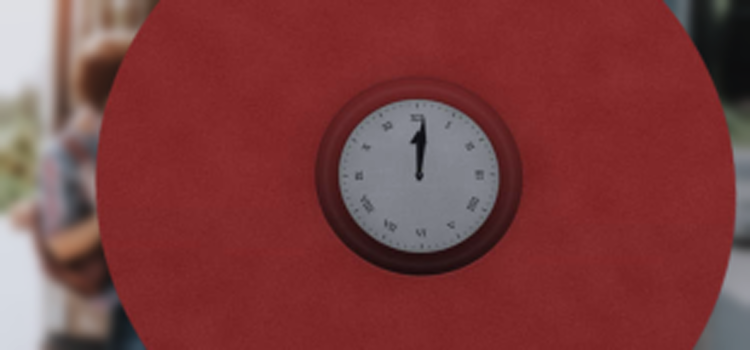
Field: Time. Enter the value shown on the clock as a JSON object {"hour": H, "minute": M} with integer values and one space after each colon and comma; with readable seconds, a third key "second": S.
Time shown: {"hour": 12, "minute": 1}
